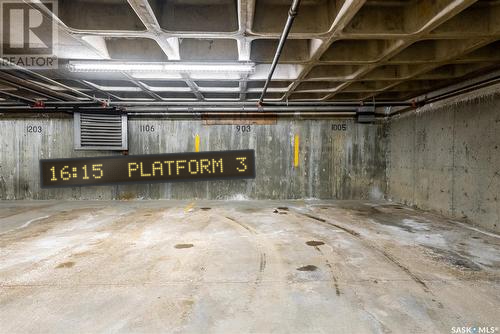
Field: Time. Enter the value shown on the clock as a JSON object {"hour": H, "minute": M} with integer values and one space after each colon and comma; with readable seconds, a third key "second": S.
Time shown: {"hour": 16, "minute": 15}
